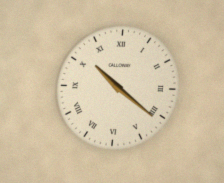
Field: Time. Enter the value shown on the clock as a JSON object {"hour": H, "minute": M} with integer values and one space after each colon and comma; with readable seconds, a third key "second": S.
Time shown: {"hour": 10, "minute": 21}
